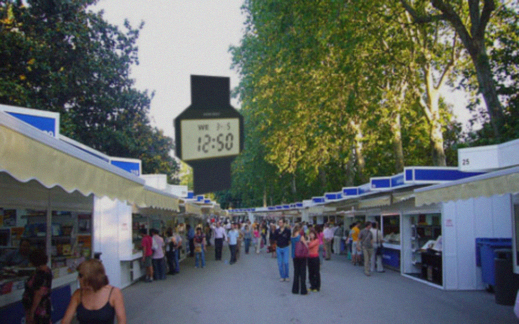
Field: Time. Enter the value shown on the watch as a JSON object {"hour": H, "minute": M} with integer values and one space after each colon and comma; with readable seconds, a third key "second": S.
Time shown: {"hour": 12, "minute": 50}
